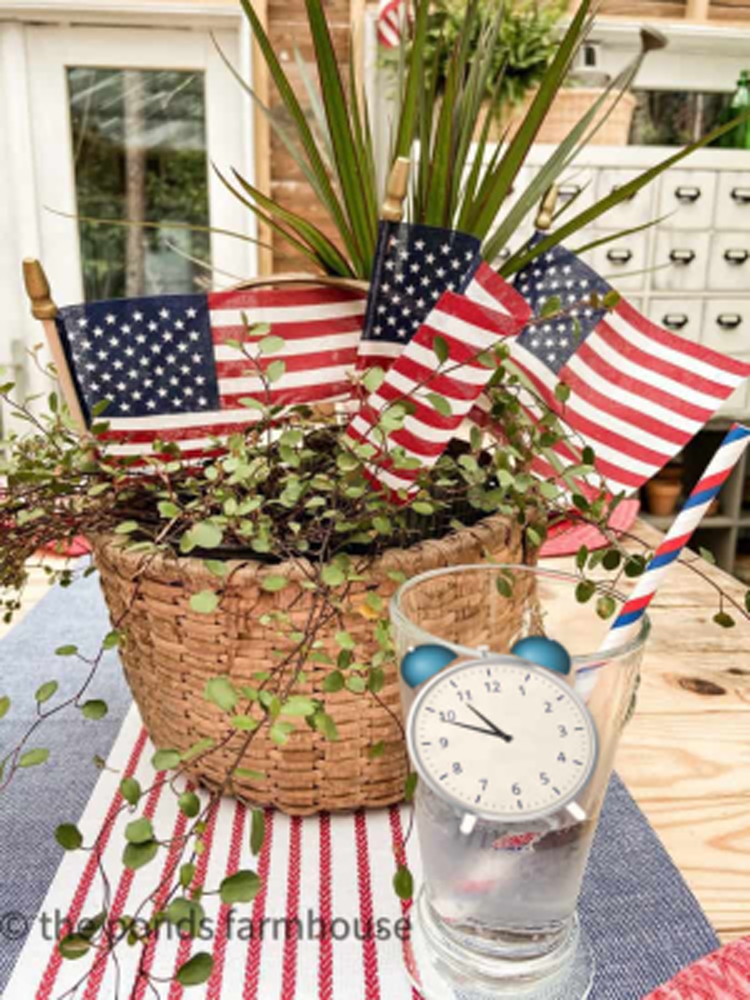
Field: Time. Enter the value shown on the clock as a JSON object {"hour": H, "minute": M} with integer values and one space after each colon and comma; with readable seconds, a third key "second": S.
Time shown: {"hour": 10, "minute": 49}
